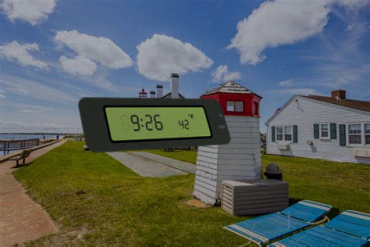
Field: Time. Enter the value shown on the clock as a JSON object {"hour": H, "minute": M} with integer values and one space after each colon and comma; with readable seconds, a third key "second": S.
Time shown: {"hour": 9, "minute": 26}
